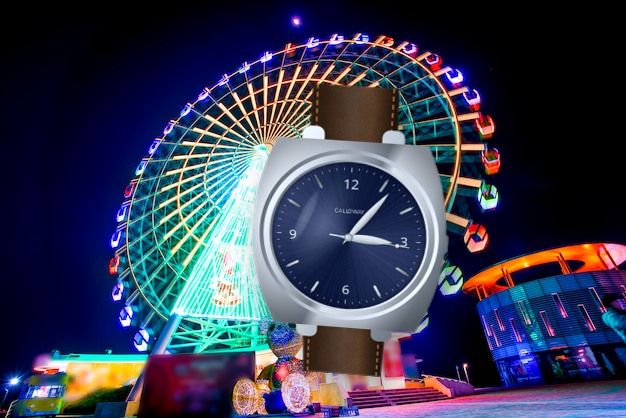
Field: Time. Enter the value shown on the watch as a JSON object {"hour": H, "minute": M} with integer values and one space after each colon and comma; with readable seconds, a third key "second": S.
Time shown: {"hour": 3, "minute": 6, "second": 16}
